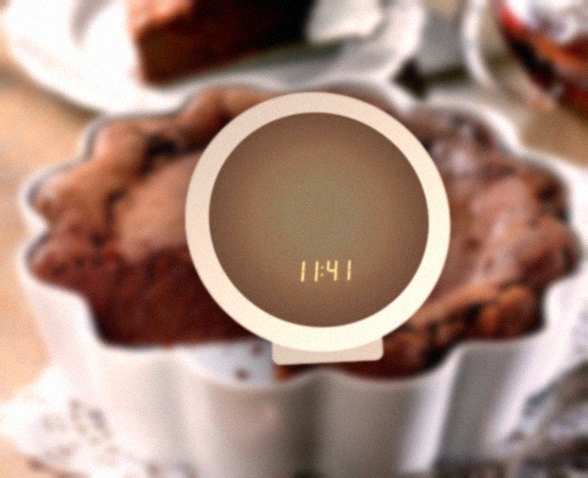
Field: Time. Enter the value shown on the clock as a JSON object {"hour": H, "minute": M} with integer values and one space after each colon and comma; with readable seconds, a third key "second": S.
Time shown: {"hour": 11, "minute": 41}
